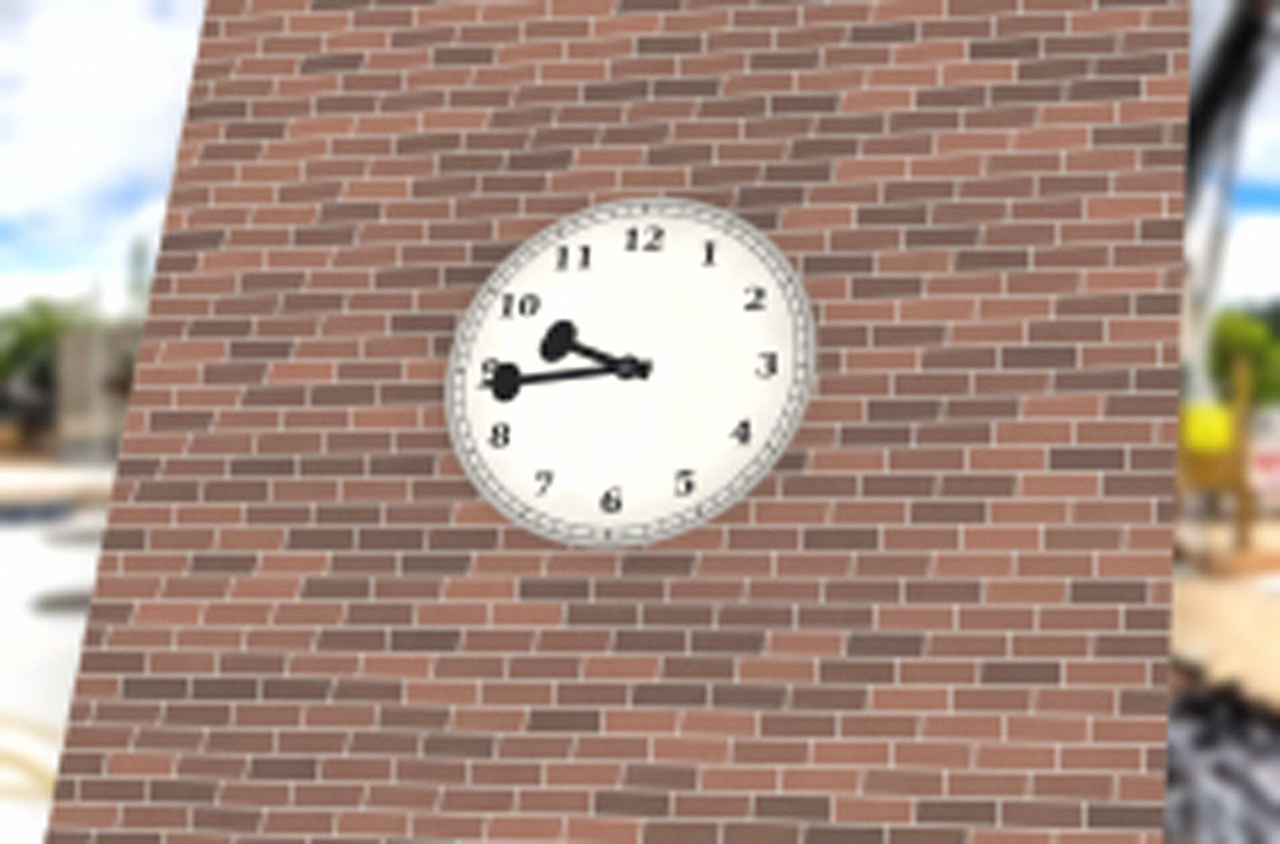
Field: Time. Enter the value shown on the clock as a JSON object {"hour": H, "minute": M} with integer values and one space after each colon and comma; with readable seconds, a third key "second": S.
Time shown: {"hour": 9, "minute": 44}
